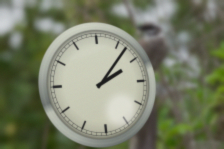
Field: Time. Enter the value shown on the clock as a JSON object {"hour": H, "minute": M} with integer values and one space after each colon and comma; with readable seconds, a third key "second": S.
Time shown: {"hour": 2, "minute": 7}
